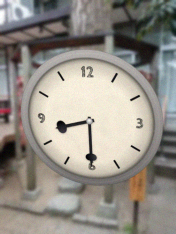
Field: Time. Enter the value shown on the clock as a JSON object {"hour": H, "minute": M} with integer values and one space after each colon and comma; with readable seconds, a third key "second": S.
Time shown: {"hour": 8, "minute": 30}
